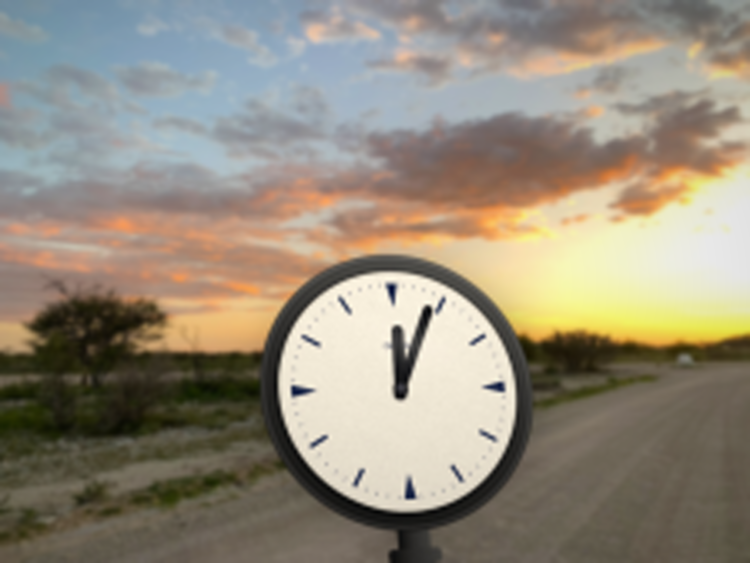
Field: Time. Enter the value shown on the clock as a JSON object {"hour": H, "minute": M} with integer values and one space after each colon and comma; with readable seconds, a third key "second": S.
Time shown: {"hour": 12, "minute": 4}
